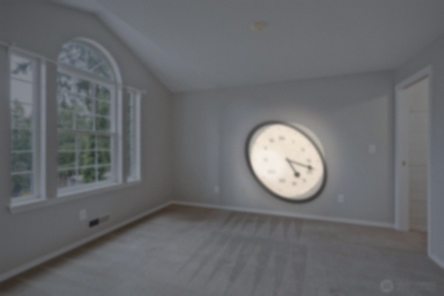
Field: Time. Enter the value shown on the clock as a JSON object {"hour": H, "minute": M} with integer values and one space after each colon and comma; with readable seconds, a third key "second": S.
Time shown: {"hour": 5, "minute": 18}
